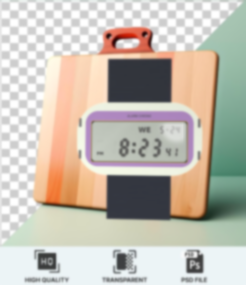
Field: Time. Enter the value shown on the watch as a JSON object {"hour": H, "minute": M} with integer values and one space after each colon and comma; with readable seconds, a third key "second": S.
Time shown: {"hour": 8, "minute": 23}
